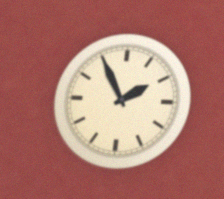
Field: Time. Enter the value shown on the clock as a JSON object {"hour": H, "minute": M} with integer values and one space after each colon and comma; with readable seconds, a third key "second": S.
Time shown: {"hour": 1, "minute": 55}
